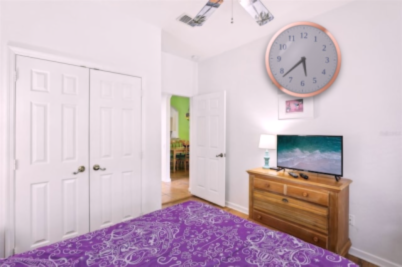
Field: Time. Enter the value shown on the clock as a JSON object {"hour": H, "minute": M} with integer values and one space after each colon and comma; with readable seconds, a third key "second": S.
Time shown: {"hour": 5, "minute": 38}
